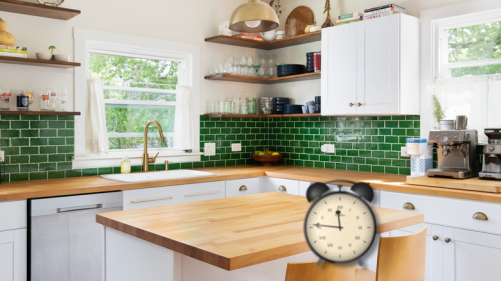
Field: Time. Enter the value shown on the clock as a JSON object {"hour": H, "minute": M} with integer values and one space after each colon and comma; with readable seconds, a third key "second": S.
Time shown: {"hour": 11, "minute": 46}
